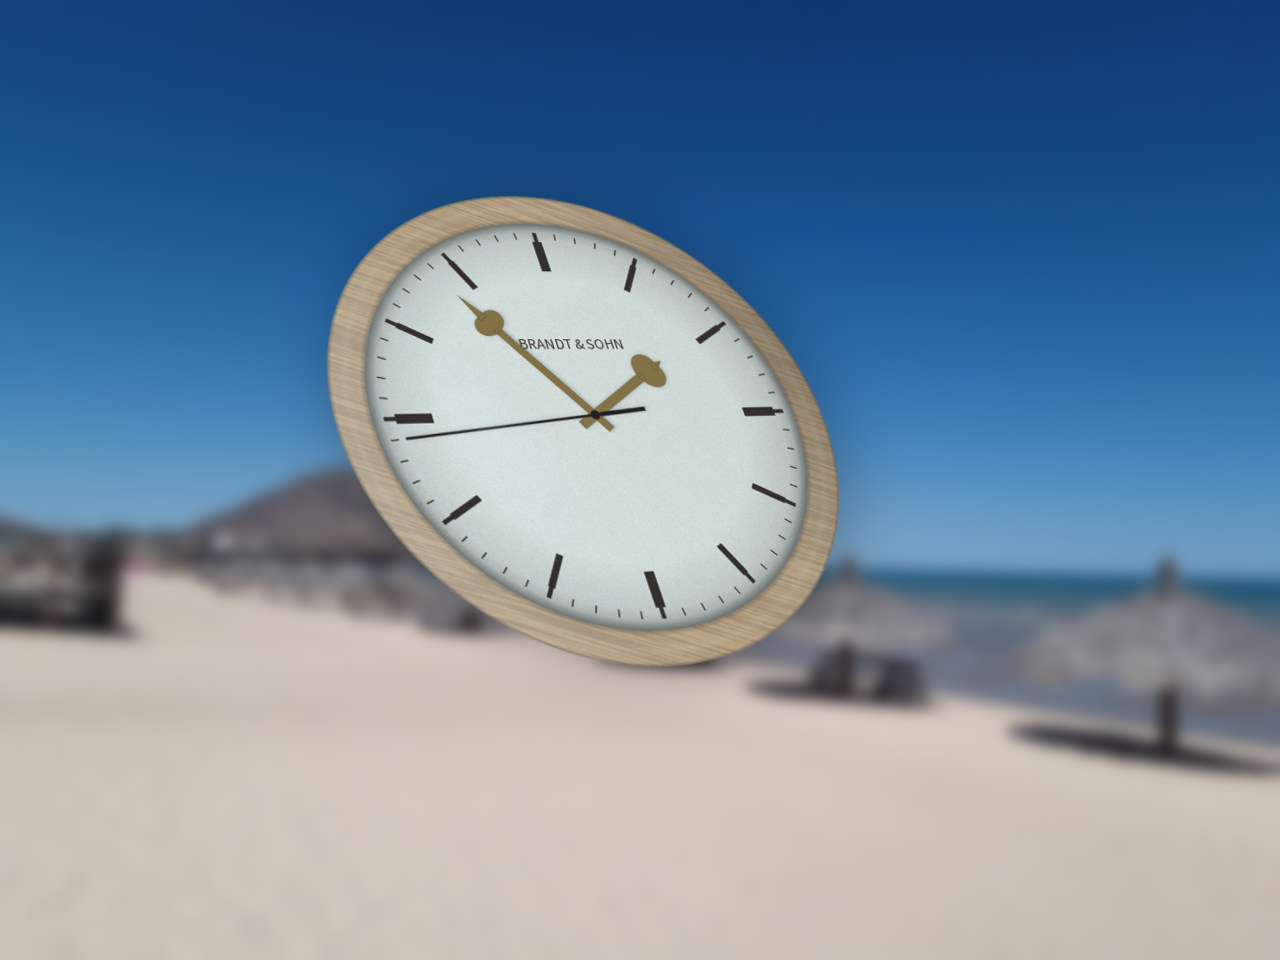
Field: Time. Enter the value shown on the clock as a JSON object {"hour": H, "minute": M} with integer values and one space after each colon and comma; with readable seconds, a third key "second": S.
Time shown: {"hour": 1, "minute": 53, "second": 44}
